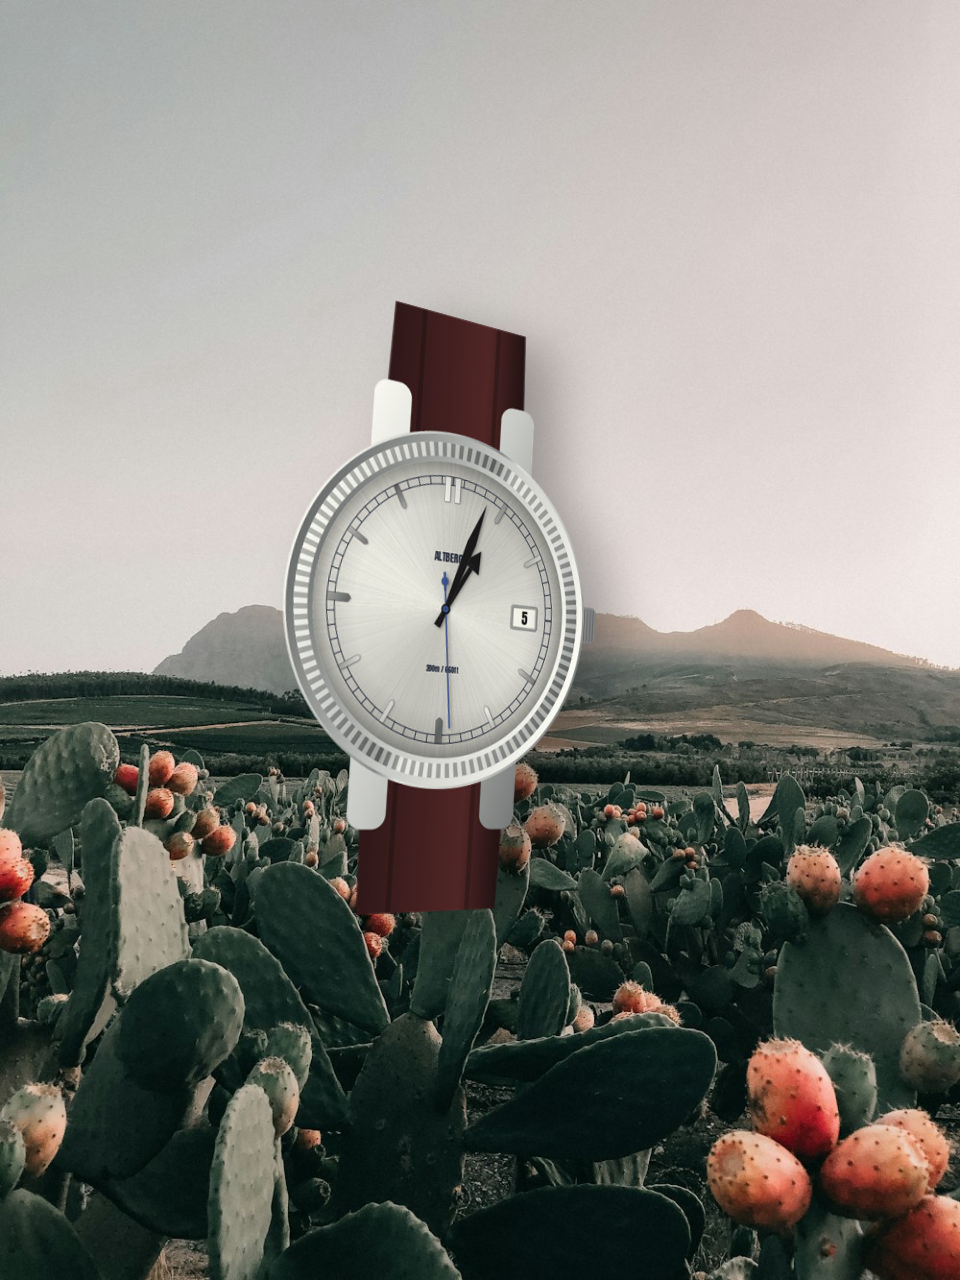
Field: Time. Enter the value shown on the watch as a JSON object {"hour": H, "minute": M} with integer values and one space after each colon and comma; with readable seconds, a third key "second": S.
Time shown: {"hour": 1, "minute": 3, "second": 29}
